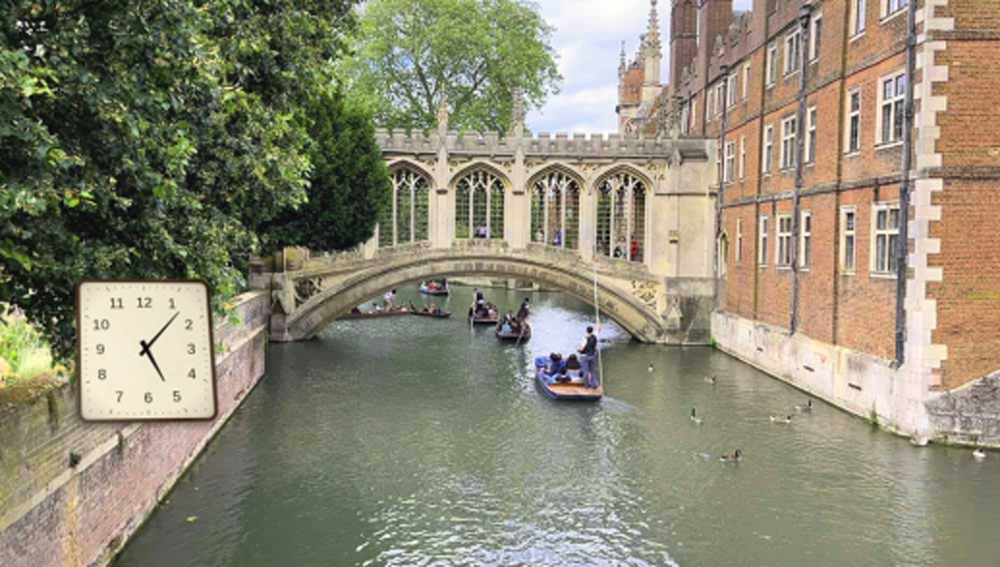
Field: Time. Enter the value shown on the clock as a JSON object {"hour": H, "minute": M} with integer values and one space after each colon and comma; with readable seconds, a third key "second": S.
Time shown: {"hour": 5, "minute": 7}
